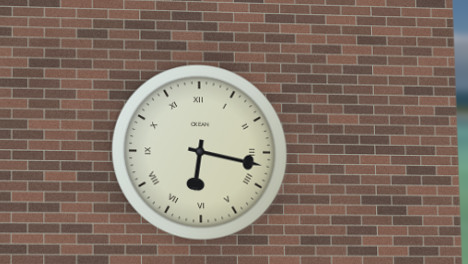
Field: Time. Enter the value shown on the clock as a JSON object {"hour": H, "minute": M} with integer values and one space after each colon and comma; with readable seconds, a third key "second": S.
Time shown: {"hour": 6, "minute": 17}
